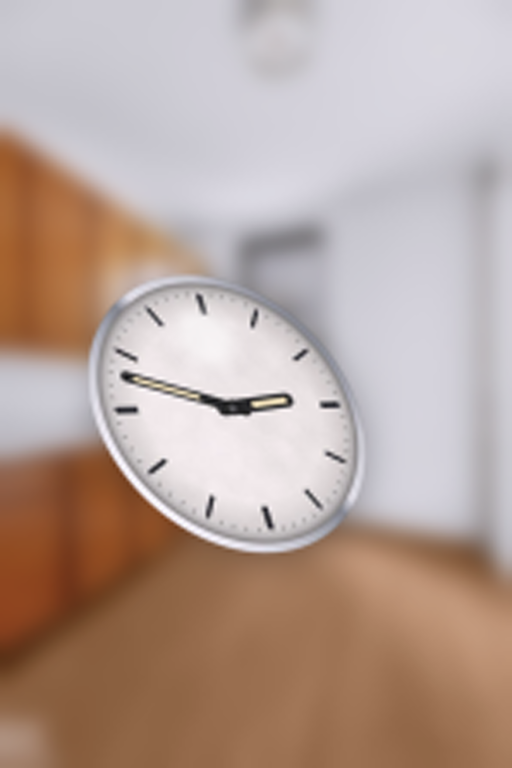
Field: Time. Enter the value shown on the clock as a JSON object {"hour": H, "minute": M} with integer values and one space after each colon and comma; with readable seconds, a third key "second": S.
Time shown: {"hour": 2, "minute": 48}
